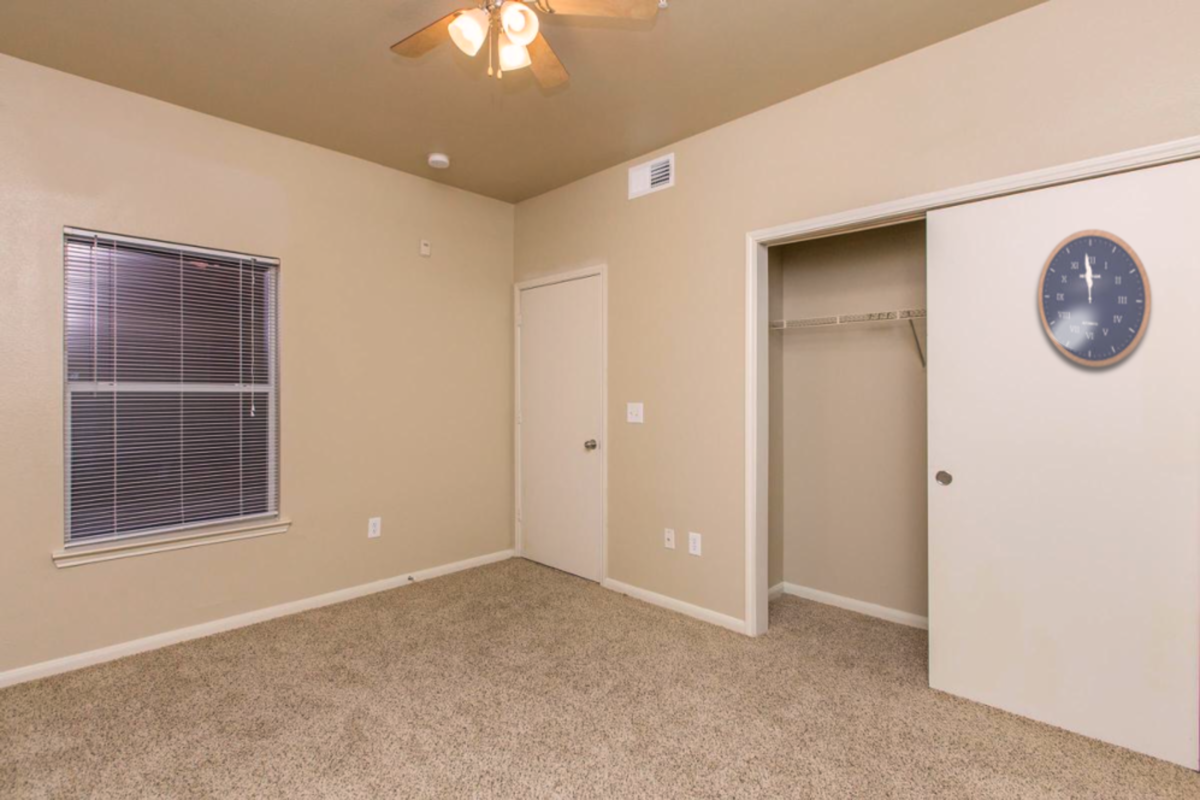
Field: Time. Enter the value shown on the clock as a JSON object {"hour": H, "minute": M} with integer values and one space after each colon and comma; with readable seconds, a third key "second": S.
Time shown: {"hour": 11, "minute": 59}
